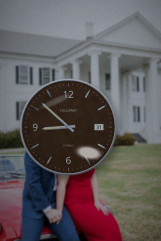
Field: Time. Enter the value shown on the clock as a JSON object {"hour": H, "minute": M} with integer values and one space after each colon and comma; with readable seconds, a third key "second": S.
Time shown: {"hour": 8, "minute": 52}
